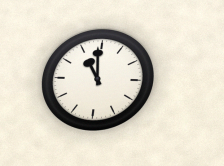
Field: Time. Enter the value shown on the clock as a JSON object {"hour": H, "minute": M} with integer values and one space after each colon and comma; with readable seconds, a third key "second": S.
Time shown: {"hour": 10, "minute": 59}
